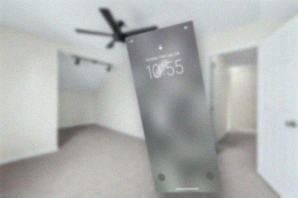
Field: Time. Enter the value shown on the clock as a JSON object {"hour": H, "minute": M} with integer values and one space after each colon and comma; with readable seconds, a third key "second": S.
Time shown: {"hour": 10, "minute": 55}
